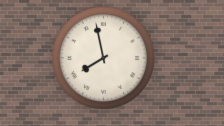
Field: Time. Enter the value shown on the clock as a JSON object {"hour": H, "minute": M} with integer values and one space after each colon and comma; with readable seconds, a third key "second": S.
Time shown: {"hour": 7, "minute": 58}
